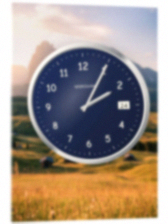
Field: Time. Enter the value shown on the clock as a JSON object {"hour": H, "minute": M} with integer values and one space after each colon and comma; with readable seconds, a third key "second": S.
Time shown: {"hour": 2, "minute": 5}
